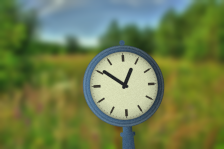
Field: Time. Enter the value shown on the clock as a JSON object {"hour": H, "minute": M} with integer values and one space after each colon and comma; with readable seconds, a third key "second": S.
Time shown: {"hour": 12, "minute": 51}
